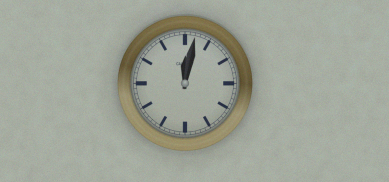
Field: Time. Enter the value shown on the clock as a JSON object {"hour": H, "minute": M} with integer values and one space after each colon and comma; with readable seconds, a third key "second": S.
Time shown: {"hour": 12, "minute": 2}
